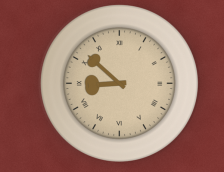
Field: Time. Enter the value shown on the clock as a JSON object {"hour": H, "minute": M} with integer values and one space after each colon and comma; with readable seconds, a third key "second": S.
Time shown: {"hour": 8, "minute": 52}
